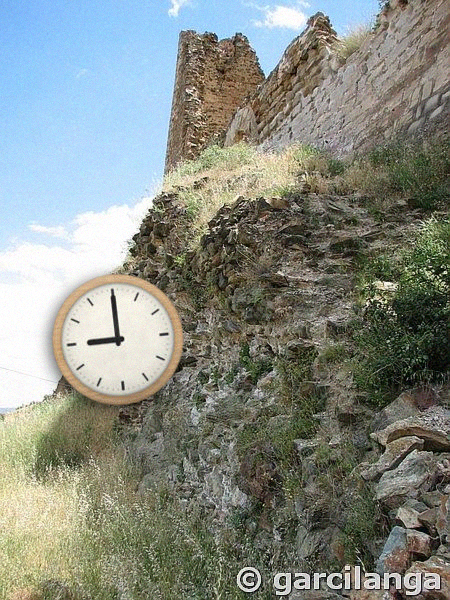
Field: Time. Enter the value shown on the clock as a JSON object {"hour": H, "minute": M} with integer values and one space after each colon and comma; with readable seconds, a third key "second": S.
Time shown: {"hour": 9, "minute": 0}
